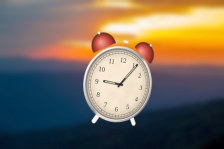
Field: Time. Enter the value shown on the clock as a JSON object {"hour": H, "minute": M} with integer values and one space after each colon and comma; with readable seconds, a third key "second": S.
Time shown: {"hour": 9, "minute": 6}
